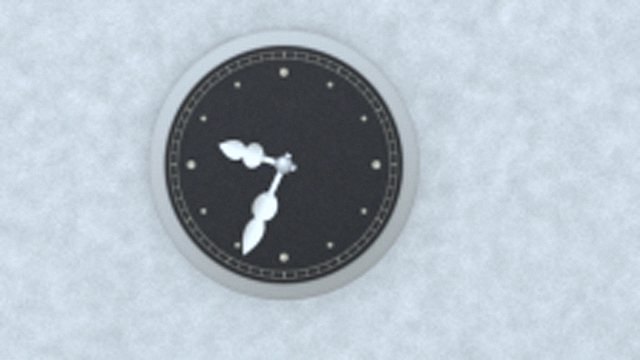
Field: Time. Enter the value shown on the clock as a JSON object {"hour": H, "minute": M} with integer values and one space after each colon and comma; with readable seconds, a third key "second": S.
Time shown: {"hour": 9, "minute": 34}
